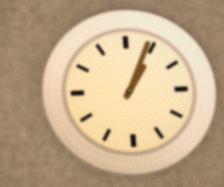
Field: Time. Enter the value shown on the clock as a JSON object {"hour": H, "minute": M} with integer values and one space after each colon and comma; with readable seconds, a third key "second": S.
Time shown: {"hour": 1, "minute": 4}
